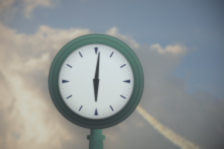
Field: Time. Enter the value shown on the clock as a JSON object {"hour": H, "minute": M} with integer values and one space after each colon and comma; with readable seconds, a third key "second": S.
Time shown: {"hour": 6, "minute": 1}
